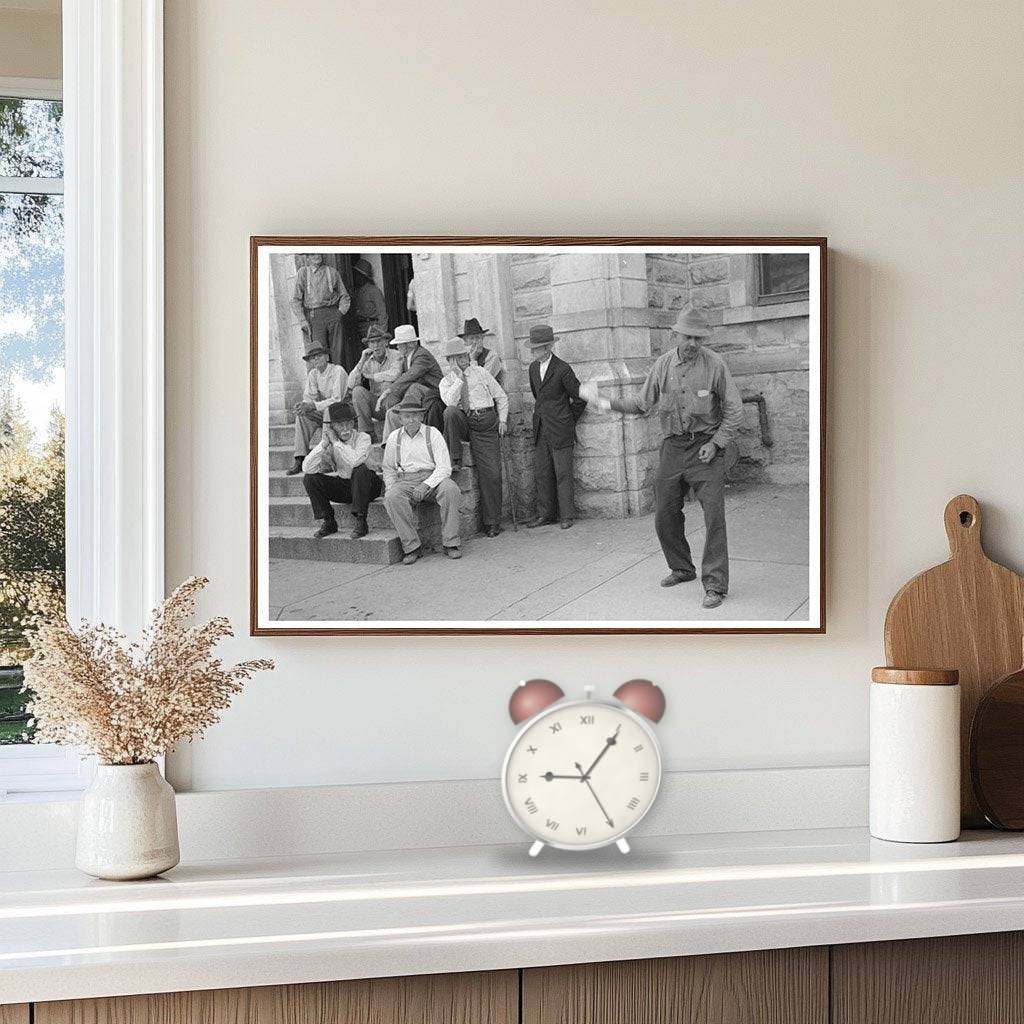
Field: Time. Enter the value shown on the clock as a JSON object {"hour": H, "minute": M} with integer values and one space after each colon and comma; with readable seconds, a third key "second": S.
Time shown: {"hour": 9, "minute": 5, "second": 25}
